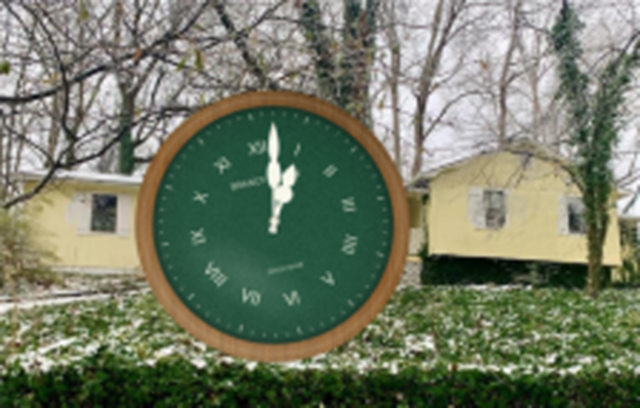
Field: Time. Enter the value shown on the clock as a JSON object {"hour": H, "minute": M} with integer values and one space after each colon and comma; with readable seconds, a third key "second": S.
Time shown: {"hour": 1, "minute": 2}
